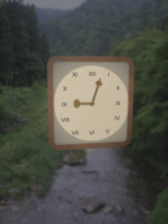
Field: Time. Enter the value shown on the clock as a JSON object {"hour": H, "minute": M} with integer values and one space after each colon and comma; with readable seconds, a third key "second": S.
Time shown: {"hour": 9, "minute": 3}
